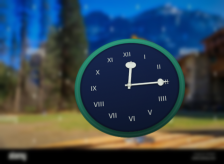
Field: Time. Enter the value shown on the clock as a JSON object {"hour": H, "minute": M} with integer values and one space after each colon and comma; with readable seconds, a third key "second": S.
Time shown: {"hour": 12, "minute": 15}
